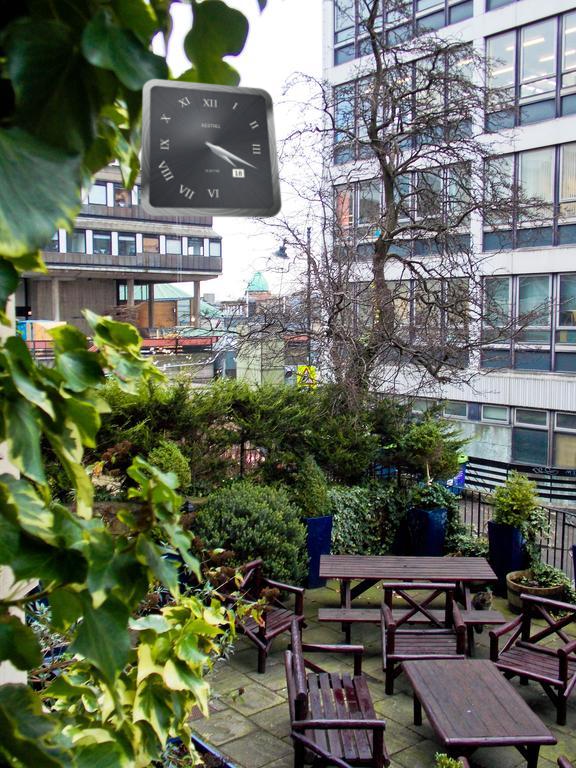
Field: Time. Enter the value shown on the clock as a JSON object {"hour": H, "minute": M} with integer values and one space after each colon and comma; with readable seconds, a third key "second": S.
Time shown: {"hour": 4, "minute": 19}
